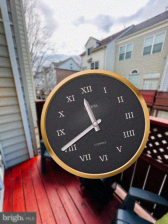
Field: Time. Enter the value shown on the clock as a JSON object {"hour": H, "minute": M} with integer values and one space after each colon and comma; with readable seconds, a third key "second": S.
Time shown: {"hour": 11, "minute": 41}
